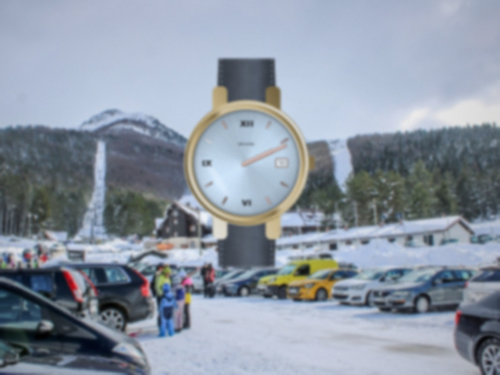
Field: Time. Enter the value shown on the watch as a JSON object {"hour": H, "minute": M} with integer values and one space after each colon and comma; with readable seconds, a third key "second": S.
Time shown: {"hour": 2, "minute": 11}
